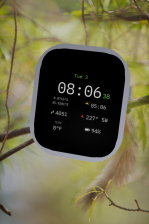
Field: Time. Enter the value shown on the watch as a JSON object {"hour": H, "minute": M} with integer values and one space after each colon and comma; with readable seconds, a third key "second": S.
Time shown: {"hour": 8, "minute": 6}
